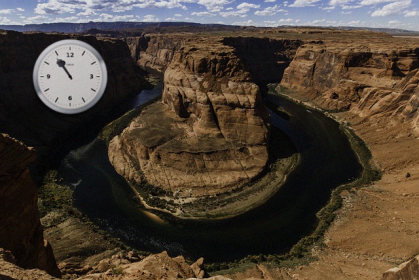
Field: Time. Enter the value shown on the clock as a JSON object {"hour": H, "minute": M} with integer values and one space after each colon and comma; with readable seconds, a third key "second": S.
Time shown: {"hour": 10, "minute": 54}
